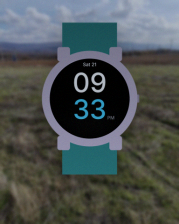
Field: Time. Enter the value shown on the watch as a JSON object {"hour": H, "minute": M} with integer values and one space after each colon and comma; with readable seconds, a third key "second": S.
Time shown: {"hour": 9, "minute": 33}
